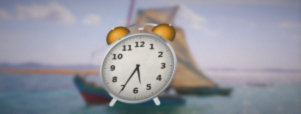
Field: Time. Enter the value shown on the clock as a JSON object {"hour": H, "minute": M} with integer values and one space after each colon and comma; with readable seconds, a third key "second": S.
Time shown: {"hour": 5, "minute": 35}
